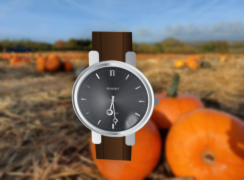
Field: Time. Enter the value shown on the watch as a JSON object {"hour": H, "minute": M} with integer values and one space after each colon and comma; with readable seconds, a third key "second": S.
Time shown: {"hour": 6, "minute": 29}
